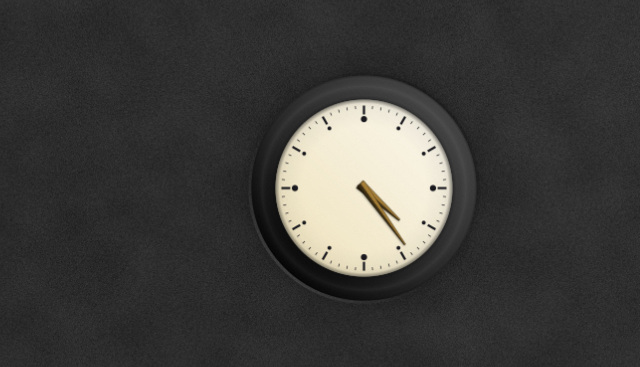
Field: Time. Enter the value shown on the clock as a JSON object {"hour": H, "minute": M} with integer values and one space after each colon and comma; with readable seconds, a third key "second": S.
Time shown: {"hour": 4, "minute": 24}
